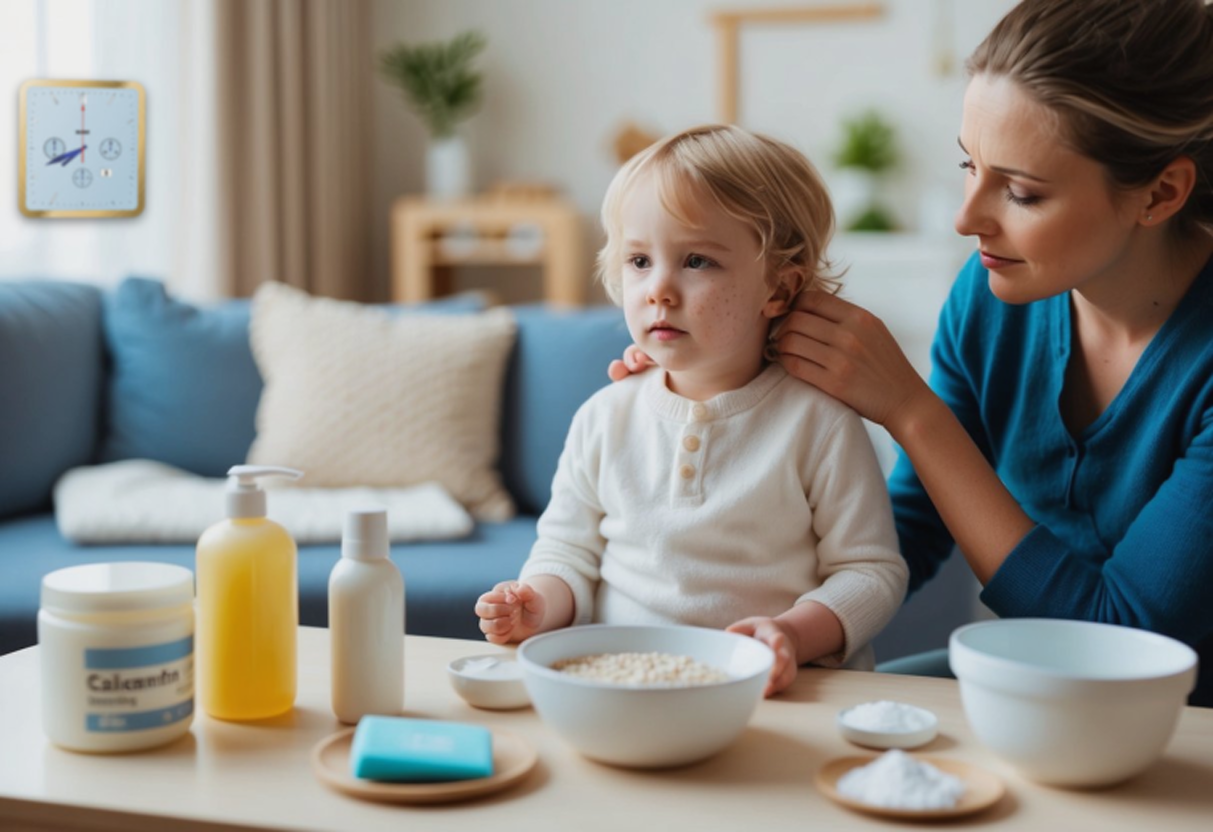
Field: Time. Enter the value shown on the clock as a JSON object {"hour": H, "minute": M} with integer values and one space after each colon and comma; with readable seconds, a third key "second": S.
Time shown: {"hour": 7, "minute": 41}
